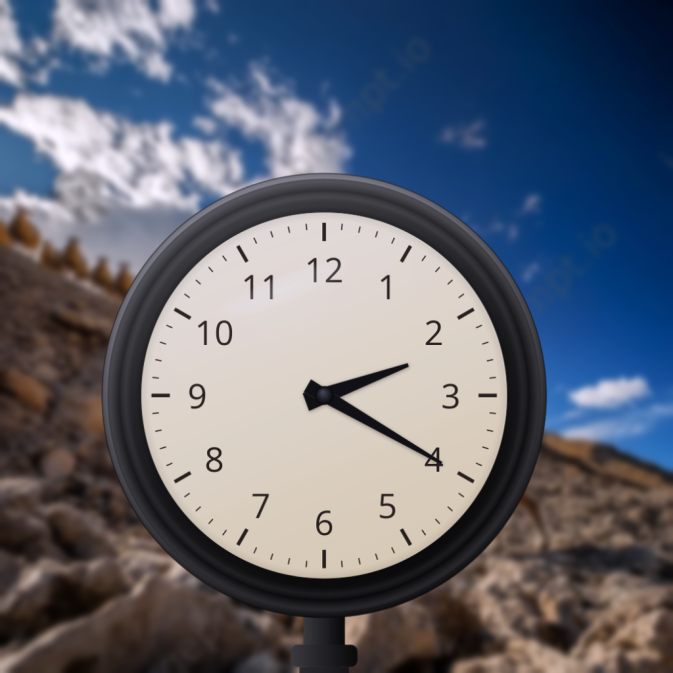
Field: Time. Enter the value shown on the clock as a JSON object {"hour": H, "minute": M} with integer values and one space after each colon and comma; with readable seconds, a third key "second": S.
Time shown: {"hour": 2, "minute": 20}
